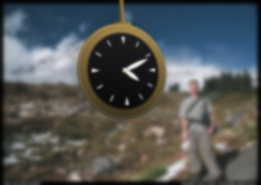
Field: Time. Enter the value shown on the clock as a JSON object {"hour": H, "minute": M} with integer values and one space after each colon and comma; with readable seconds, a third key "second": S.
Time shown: {"hour": 4, "minute": 11}
